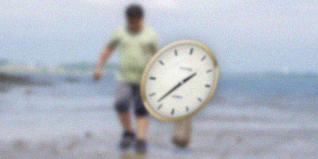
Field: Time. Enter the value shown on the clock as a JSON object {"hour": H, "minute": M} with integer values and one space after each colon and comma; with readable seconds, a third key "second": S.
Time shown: {"hour": 1, "minute": 37}
